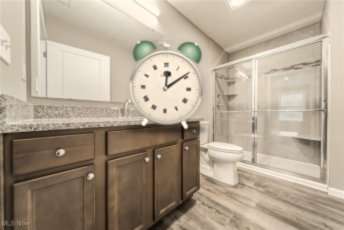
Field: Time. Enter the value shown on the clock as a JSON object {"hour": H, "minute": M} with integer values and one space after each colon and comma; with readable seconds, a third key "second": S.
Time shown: {"hour": 12, "minute": 9}
